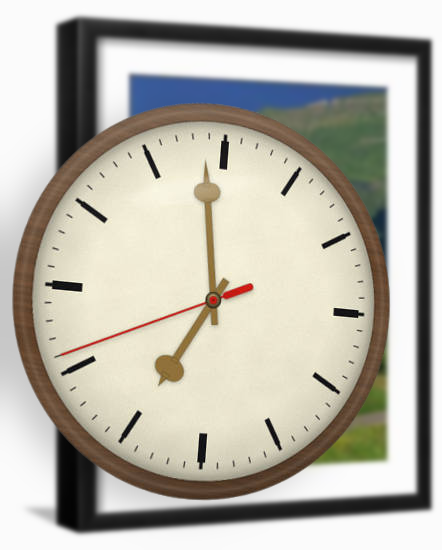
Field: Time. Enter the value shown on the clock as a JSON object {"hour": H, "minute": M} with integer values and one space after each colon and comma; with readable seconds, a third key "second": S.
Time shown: {"hour": 6, "minute": 58, "second": 41}
